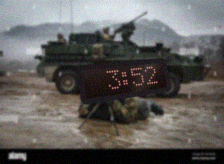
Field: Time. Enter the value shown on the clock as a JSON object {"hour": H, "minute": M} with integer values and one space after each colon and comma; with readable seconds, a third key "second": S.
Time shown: {"hour": 3, "minute": 52}
